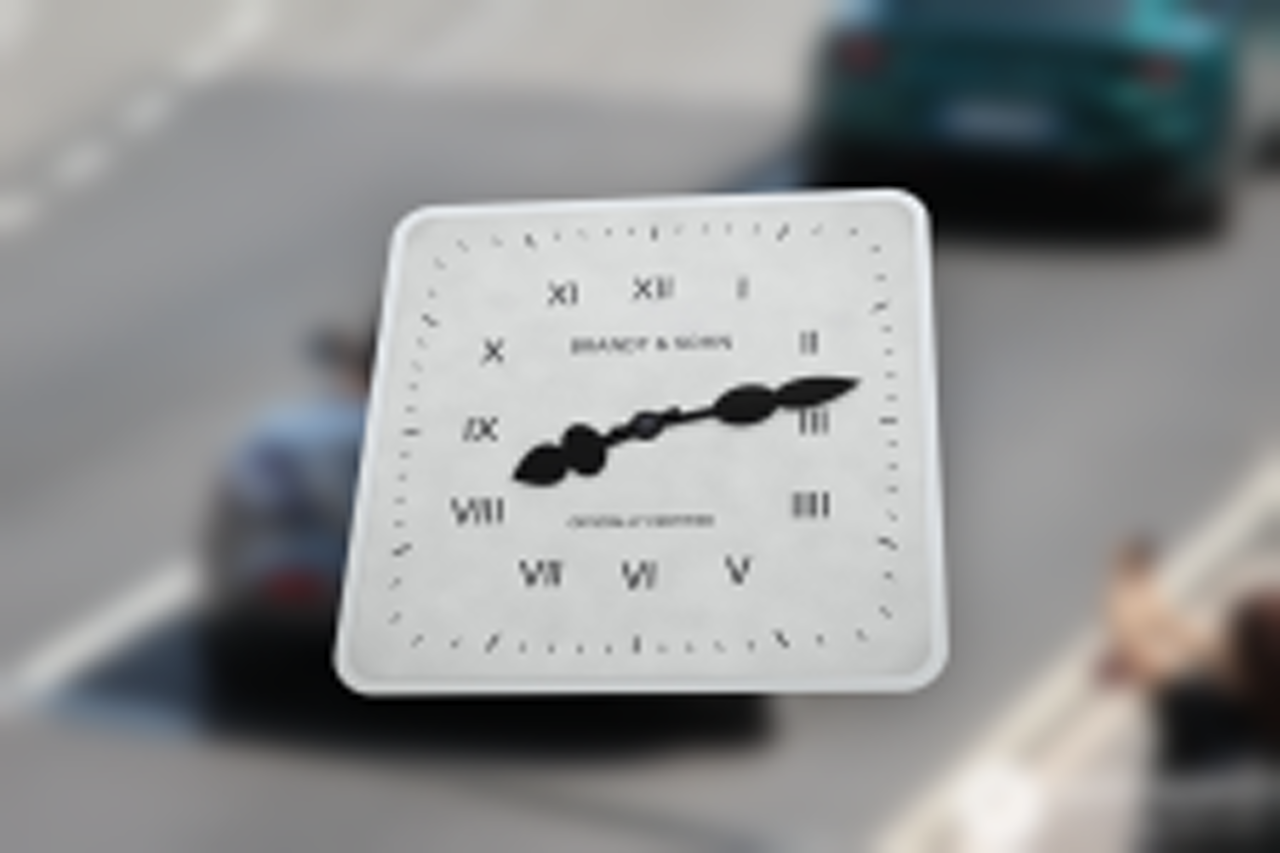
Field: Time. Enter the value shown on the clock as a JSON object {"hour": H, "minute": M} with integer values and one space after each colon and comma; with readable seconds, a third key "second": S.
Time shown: {"hour": 8, "minute": 13}
